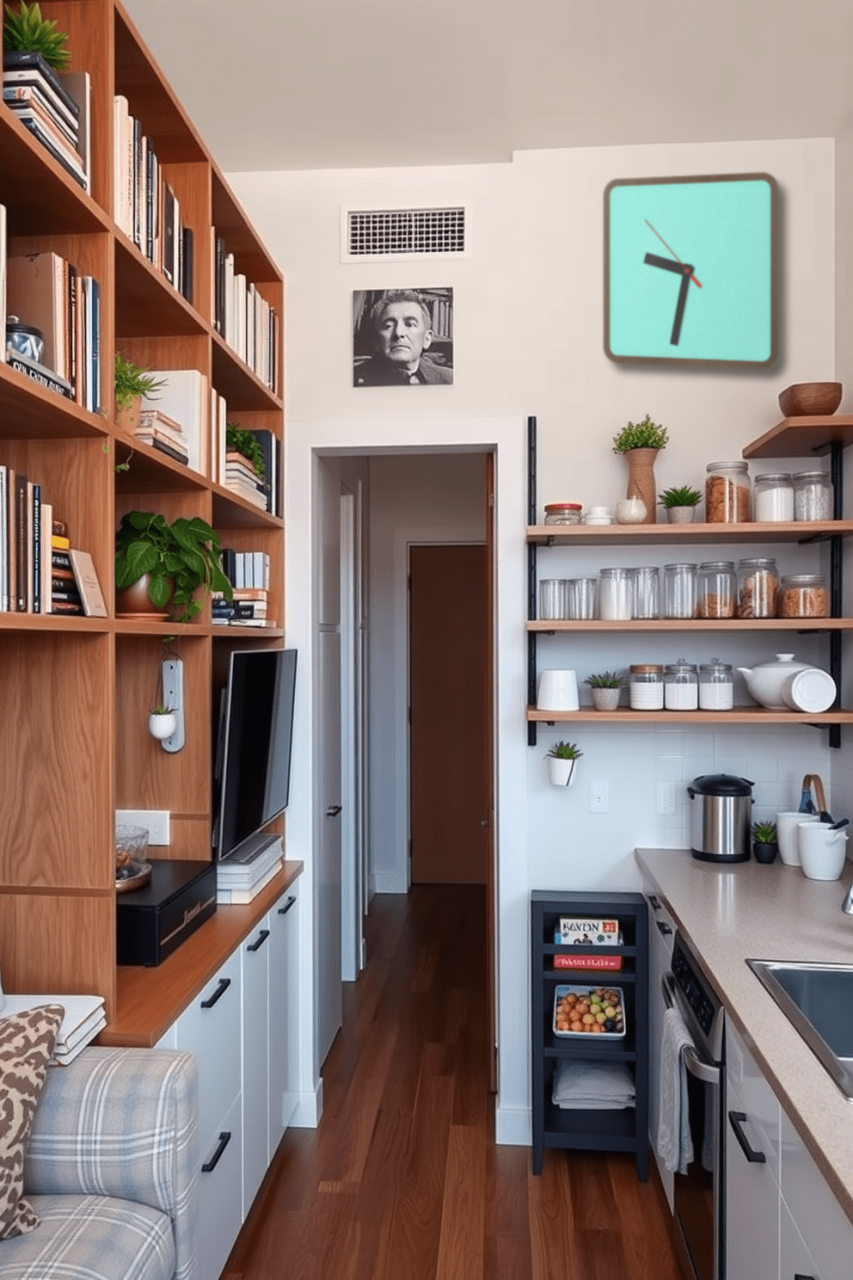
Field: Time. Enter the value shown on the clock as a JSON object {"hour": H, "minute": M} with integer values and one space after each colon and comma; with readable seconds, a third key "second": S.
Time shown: {"hour": 9, "minute": 31, "second": 53}
